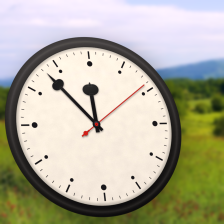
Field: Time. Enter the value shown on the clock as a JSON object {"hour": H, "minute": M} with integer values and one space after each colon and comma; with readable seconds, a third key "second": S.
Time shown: {"hour": 11, "minute": 53, "second": 9}
